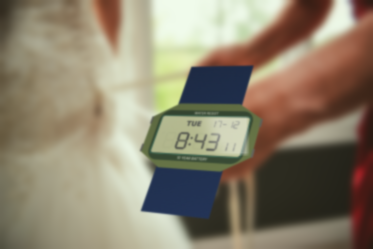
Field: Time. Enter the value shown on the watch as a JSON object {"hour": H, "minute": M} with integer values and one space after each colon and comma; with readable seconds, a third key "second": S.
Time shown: {"hour": 8, "minute": 43}
